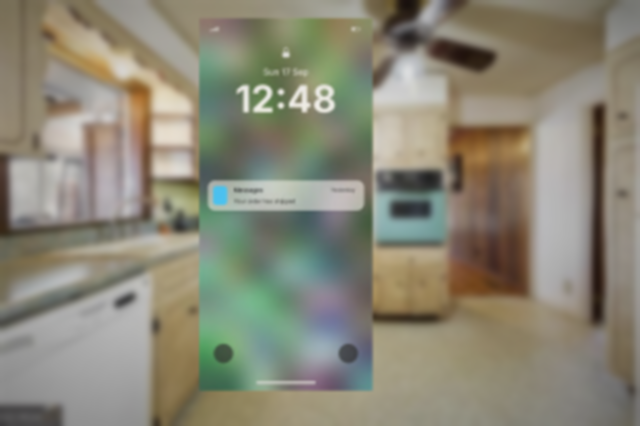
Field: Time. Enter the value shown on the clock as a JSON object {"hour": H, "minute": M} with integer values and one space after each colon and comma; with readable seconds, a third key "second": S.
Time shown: {"hour": 12, "minute": 48}
